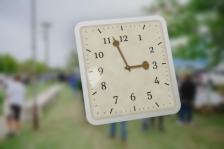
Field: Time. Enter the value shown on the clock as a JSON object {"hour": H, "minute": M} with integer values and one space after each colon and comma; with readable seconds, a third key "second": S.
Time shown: {"hour": 2, "minute": 57}
